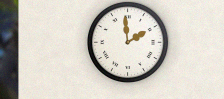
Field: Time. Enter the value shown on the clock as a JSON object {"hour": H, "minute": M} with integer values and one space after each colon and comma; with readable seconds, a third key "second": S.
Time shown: {"hour": 1, "minute": 59}
